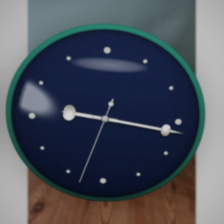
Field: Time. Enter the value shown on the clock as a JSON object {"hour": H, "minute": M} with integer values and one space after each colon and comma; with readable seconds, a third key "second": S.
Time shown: {"hour": 9, "minute": 16, "second": 33}
